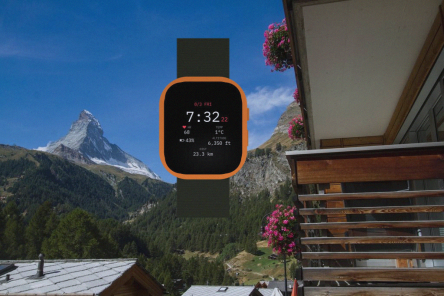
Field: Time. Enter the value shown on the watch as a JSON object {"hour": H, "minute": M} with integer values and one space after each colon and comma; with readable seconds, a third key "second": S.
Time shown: {"hour": 7, "minute": 32}
